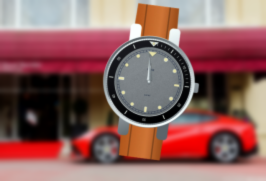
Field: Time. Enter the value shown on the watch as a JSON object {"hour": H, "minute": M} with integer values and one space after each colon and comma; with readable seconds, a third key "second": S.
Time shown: {"hour": 11, "minute": 59}
